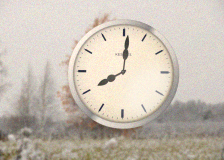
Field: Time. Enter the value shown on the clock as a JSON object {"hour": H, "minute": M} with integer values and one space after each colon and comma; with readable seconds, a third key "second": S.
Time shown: {"hour": 8, "minute": 1}
